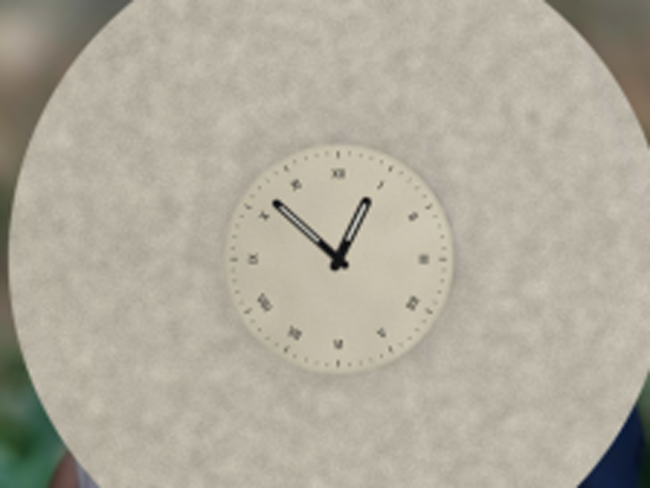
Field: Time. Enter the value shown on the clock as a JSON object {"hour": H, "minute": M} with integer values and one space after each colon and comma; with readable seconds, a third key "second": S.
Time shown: {"hour": 12, "minute": 52}
